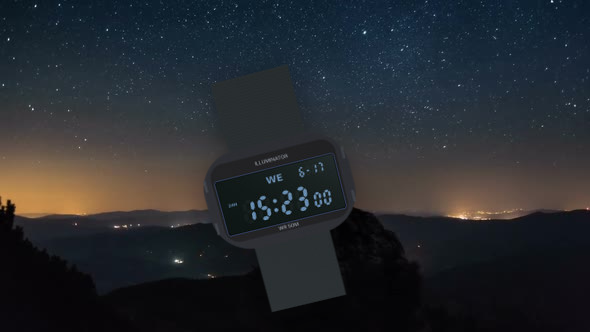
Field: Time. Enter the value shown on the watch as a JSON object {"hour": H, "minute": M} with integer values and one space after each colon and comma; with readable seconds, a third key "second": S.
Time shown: {"hour": 15, "minute": 23, "second": 0}
